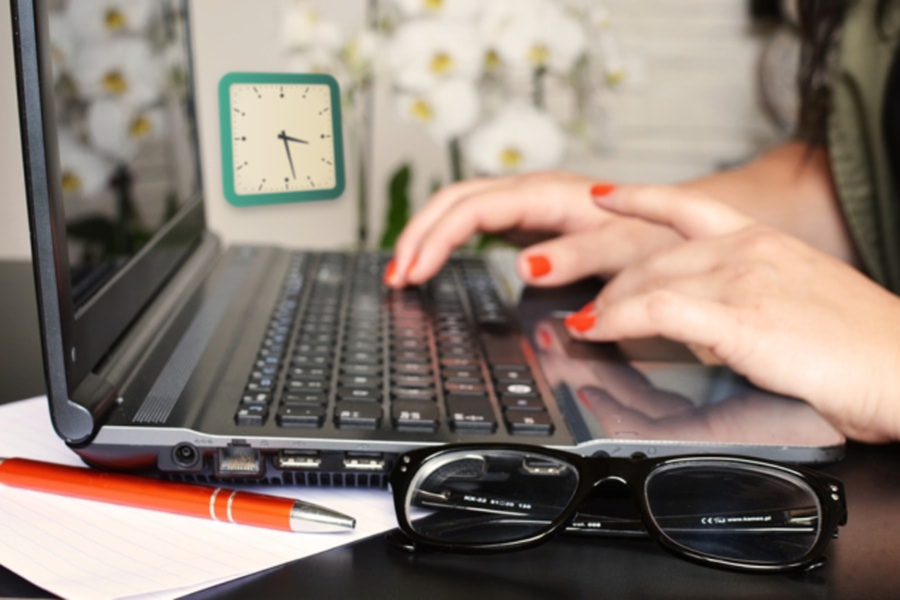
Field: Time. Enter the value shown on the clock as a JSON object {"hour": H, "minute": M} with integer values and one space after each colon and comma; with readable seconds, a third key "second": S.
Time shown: {"hour": 3, "minute": 28}
